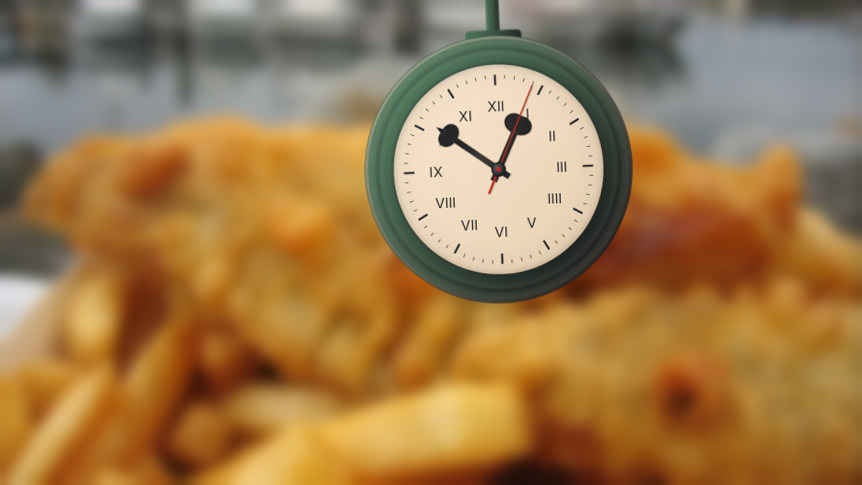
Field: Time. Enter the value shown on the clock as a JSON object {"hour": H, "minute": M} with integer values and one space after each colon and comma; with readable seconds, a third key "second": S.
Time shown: {"hour": 12, "minute": 51, "second": 4}
